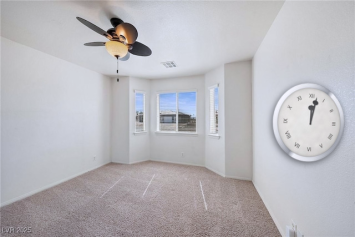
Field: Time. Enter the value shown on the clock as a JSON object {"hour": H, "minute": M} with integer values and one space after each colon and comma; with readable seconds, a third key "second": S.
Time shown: {"hour": 12, "minute": 2}
